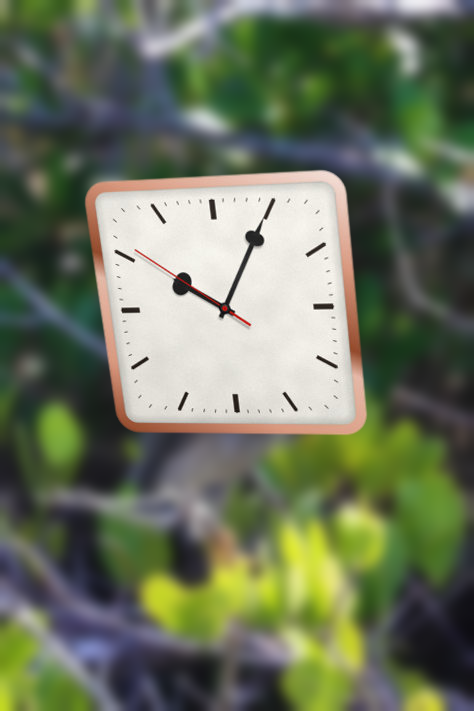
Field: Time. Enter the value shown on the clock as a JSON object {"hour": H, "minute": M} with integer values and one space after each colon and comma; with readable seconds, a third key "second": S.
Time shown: {"hour": 10, "minute": 4, "second": 51}
